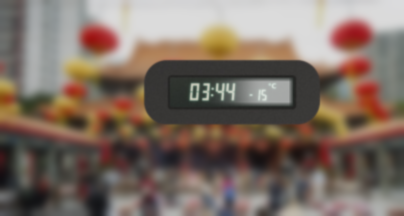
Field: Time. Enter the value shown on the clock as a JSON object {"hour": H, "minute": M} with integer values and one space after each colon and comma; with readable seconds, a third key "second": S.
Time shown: {"hour": 3, "minute": 44}
